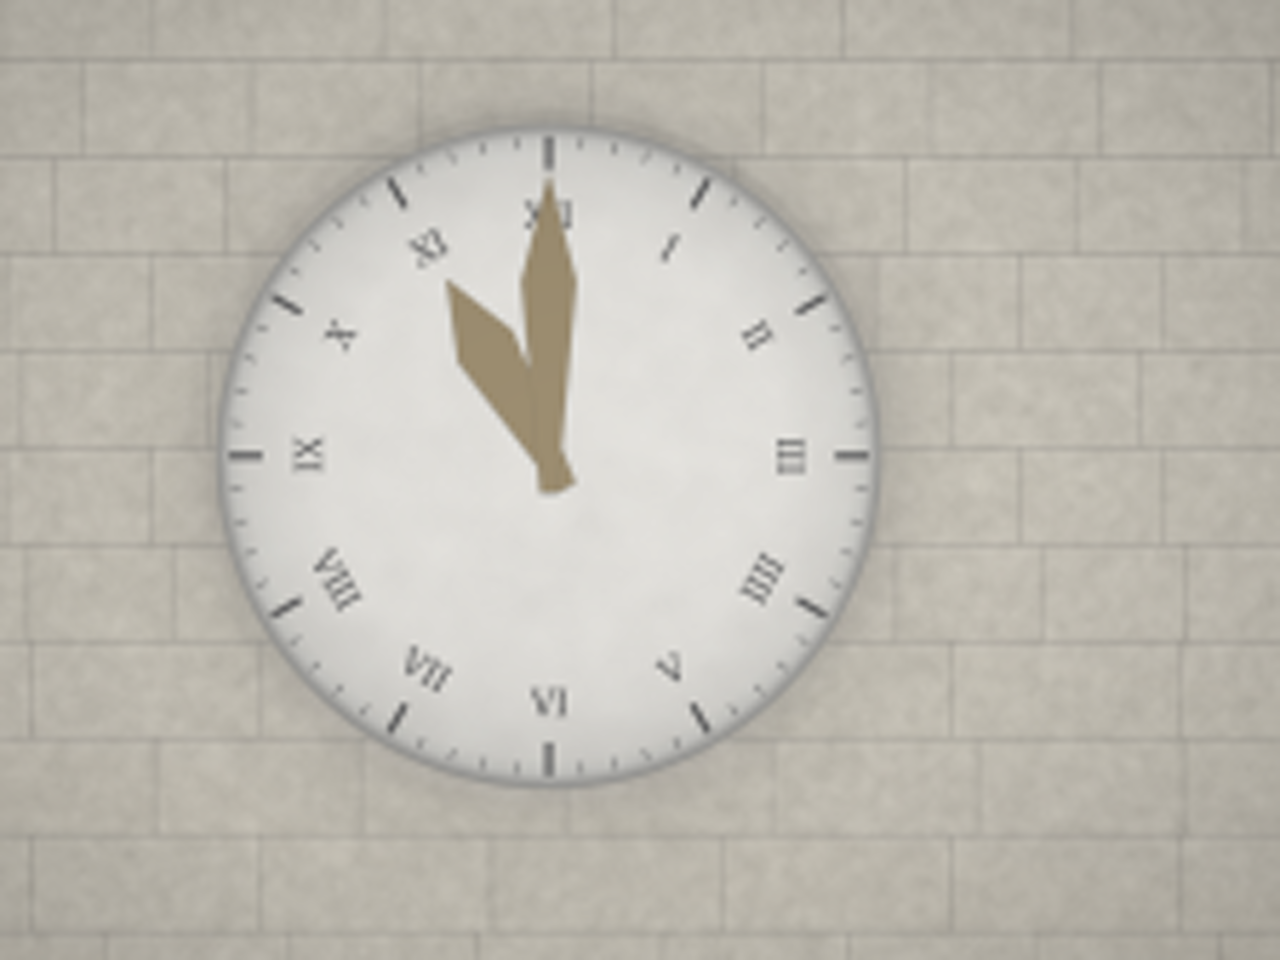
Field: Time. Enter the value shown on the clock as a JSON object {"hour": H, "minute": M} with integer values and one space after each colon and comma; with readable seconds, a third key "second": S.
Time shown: {"hour": 11, "minute": 0}
